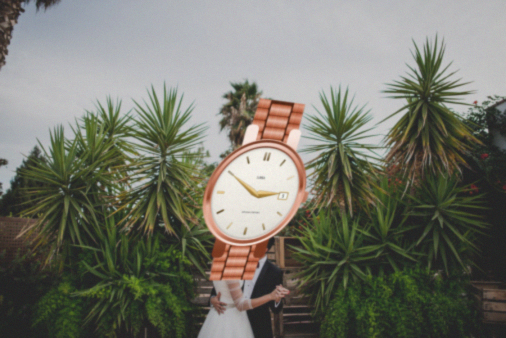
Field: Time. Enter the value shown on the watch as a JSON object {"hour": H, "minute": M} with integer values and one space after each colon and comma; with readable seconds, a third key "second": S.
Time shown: {"hour": 2, "minute": 50}
